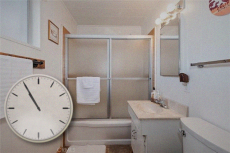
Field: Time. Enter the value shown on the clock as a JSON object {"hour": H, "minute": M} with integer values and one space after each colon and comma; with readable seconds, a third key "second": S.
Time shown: {"hour": 10, "minute": 55}
